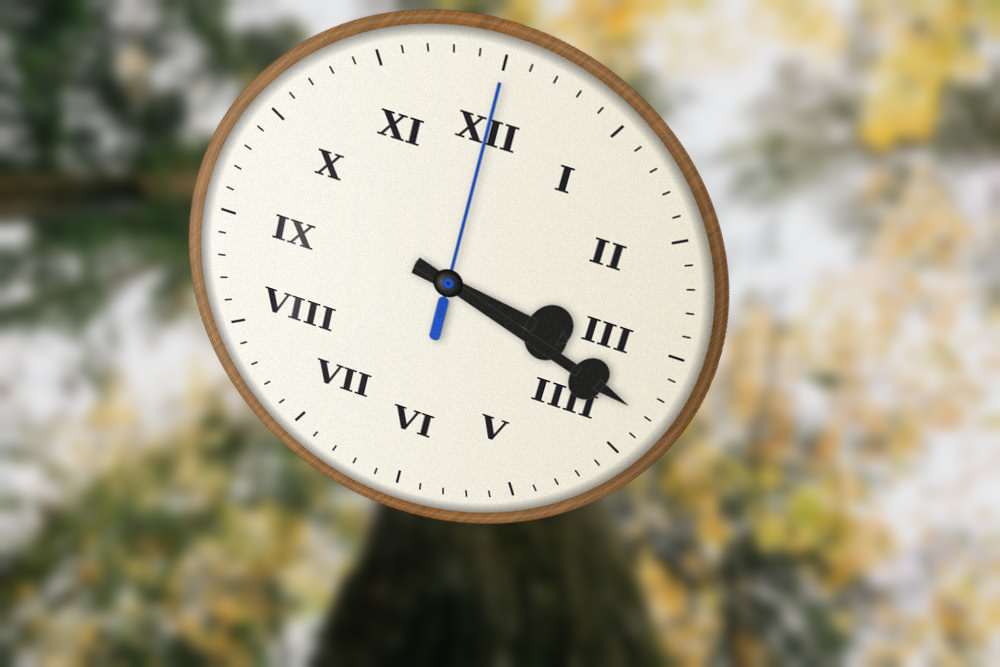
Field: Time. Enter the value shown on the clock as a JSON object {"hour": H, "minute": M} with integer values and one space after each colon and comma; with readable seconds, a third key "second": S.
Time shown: {"hour": 3, "minute": 18, "second": 0}
